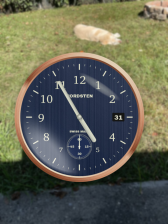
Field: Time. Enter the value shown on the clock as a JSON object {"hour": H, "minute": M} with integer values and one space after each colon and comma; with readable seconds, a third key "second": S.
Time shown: {"hour": 4, "minute": 55}
